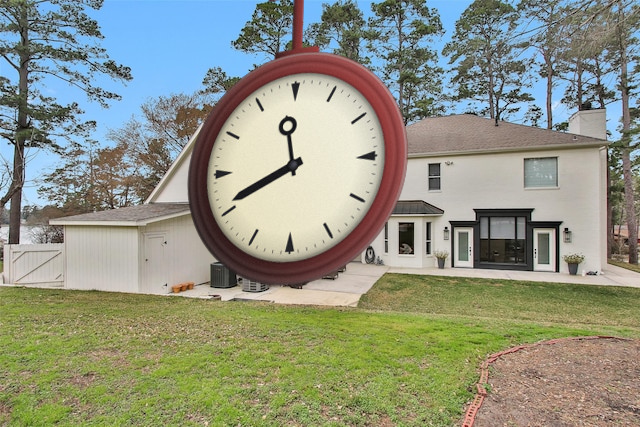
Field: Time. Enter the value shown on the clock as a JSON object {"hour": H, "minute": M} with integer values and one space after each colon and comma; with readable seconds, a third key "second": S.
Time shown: {"hour": 11, "minute": 41}
